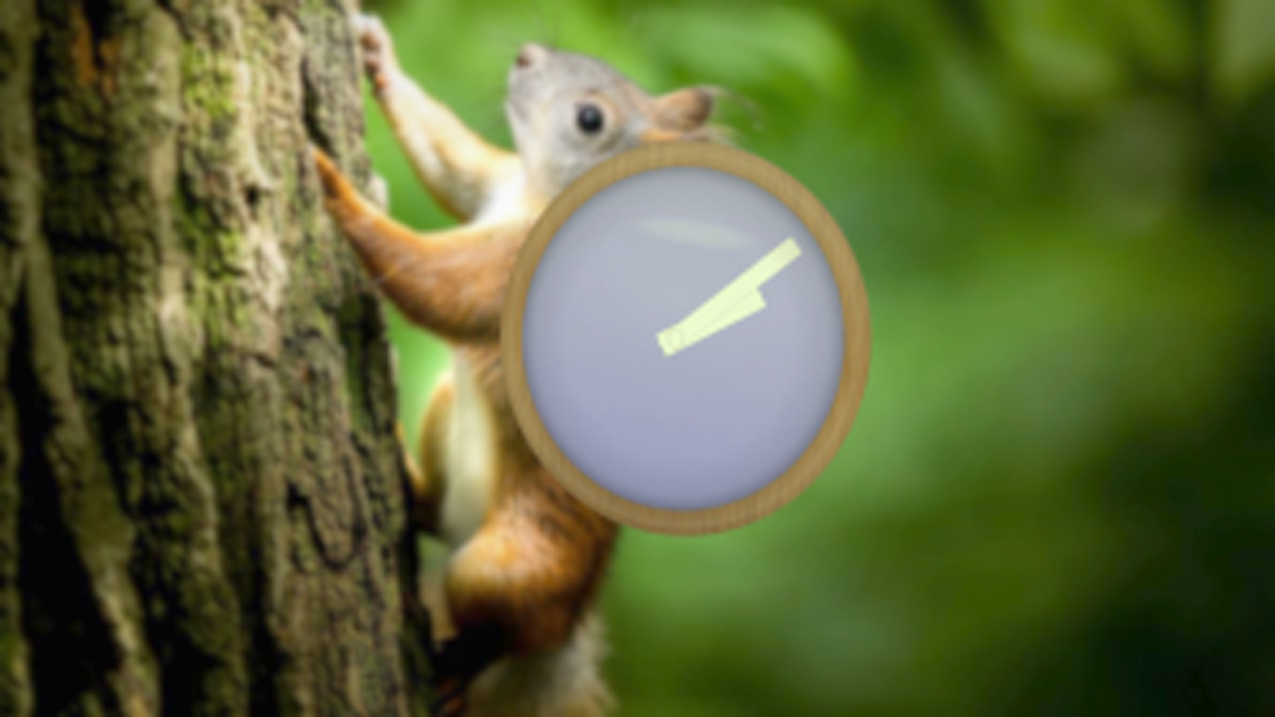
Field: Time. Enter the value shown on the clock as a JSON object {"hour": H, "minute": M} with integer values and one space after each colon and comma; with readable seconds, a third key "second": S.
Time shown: {"hour": 2, "minute": 9}
